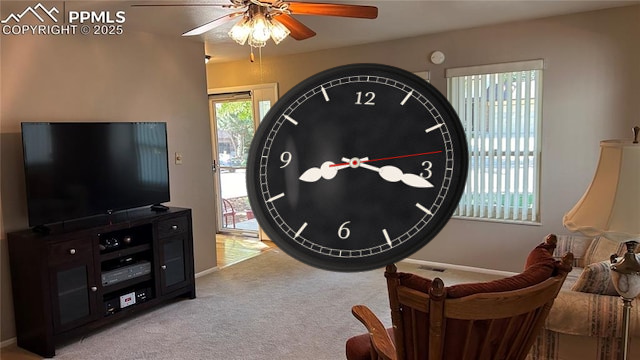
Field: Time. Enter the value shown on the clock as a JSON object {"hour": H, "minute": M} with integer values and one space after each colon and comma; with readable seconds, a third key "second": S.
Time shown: {"hour": 8, "minute": 17, "second": 13}
